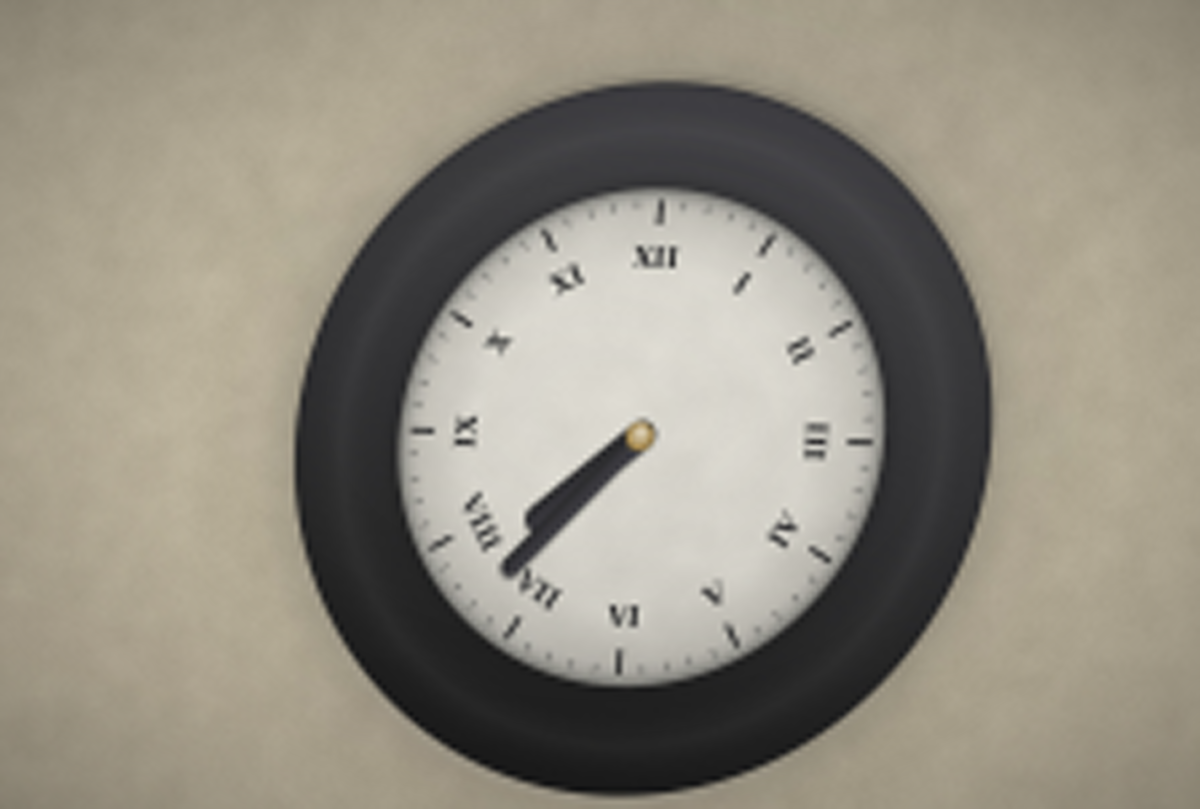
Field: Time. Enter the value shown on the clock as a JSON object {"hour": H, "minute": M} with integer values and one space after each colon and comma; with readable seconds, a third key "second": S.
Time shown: {"hour": 7, "minute": 37}
